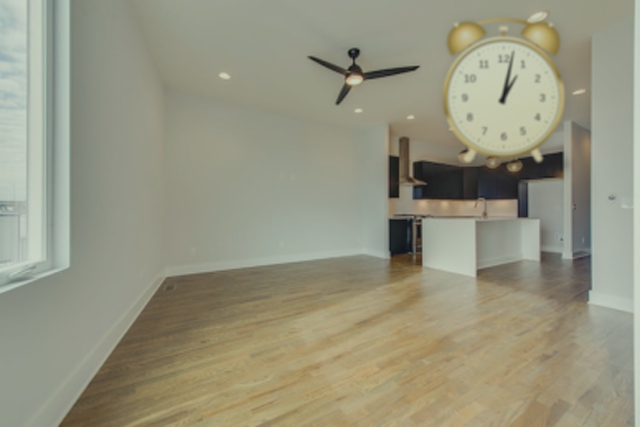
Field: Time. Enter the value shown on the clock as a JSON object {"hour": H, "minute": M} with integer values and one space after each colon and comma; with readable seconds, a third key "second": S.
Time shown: {"hour": 1, "minute": 2}
